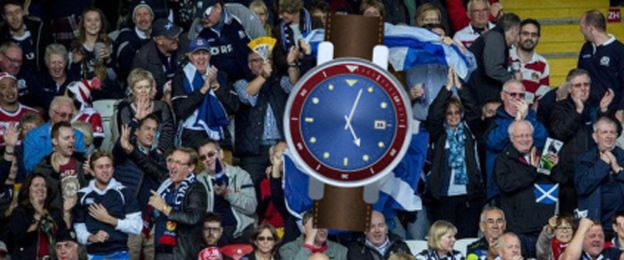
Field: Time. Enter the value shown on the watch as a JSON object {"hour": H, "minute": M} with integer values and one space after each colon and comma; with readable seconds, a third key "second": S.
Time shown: {"hour": 5, "minute": 3}
